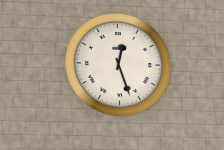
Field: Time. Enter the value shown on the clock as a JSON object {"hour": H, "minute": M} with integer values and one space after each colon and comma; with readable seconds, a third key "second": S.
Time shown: {"hour": 12, "minute": 27}
